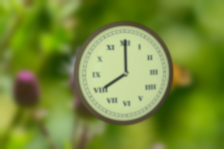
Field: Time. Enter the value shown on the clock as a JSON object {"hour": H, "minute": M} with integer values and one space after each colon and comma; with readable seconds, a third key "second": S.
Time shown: {"hour": 8, "minute": 0}
